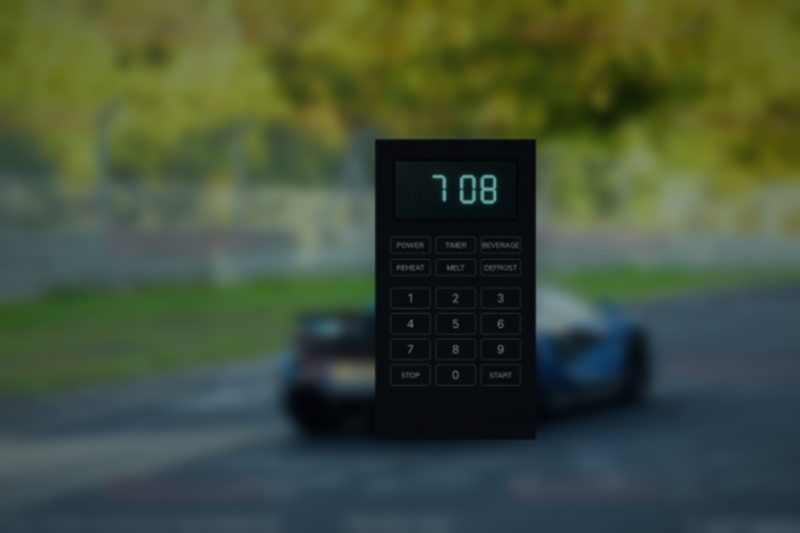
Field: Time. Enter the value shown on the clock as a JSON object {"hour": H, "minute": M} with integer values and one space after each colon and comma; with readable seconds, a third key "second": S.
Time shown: {"hour": 7, "minute": 8}
